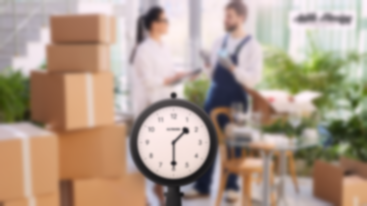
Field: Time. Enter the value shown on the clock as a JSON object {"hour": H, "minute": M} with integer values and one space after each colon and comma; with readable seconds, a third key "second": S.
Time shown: {"hour": 1, "minute": 30}
